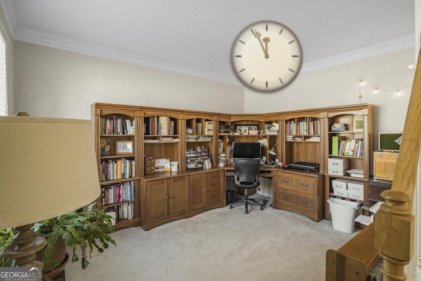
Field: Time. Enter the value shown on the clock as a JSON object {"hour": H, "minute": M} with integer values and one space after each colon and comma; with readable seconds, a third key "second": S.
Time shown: {"hour": 11, "minute": 56}
